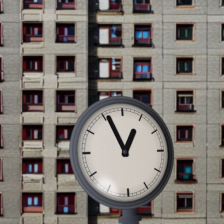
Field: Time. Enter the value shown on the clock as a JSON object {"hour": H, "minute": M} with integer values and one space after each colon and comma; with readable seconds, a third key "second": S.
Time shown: {"hour": 12, "minute": 56}
